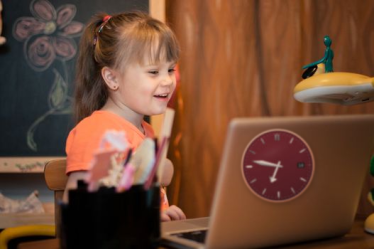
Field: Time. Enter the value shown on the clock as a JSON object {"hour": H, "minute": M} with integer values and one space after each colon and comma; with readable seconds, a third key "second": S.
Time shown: {"hour": 6, "minute": 47}
